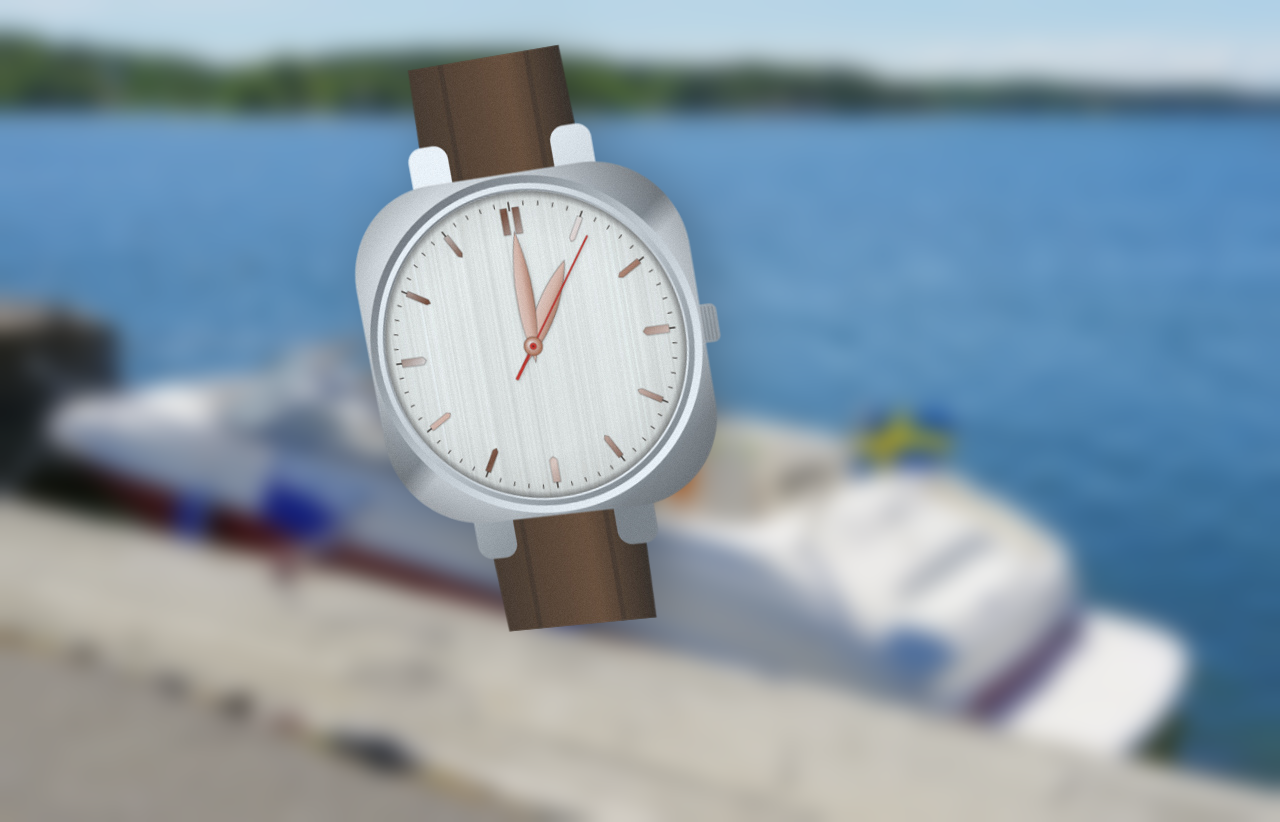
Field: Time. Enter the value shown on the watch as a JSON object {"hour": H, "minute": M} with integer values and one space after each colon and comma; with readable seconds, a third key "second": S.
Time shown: {"hour": 1, "minute": 0, "second": 6}
